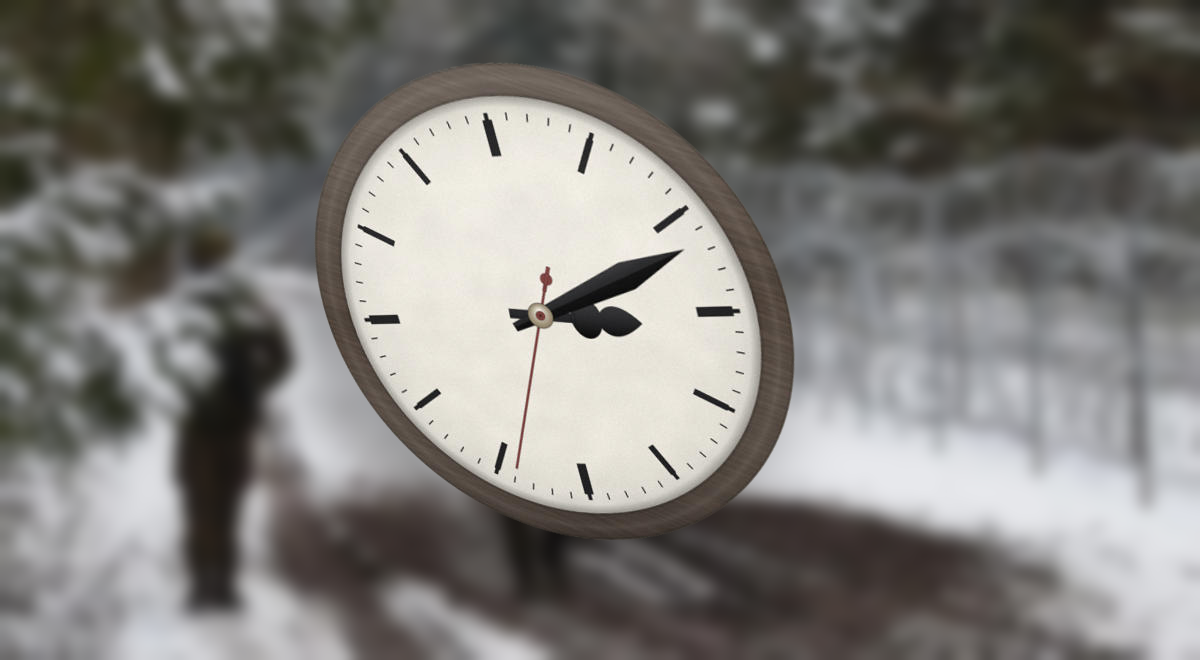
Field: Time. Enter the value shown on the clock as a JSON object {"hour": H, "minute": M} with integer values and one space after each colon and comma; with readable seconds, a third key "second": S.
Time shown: {"hour": 3, "minute": 11, "second": 34}
